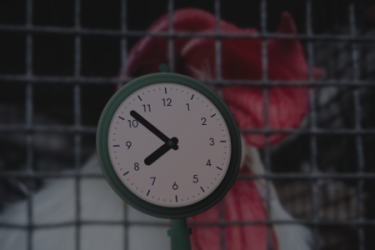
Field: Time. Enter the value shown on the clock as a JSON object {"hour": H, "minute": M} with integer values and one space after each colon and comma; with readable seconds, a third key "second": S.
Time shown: {"hour": 7, "minute": 52}
